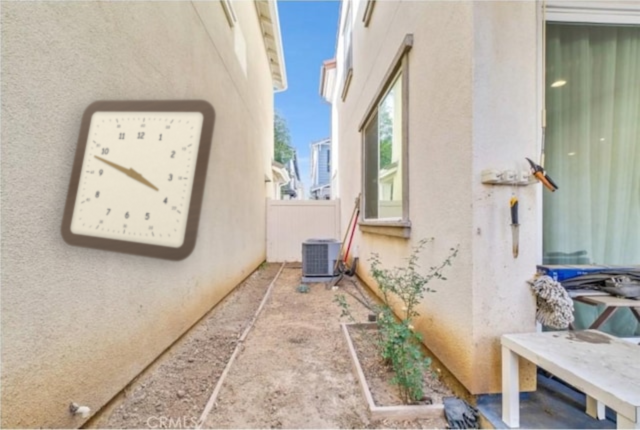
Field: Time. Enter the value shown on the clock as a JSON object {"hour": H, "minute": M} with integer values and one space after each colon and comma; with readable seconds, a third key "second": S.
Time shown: {"hour": 3, "minute": 48}
